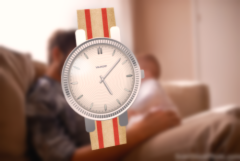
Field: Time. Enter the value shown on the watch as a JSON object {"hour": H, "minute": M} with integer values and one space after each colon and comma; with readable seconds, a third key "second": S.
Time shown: {"hour": 5, "minute": 8}
